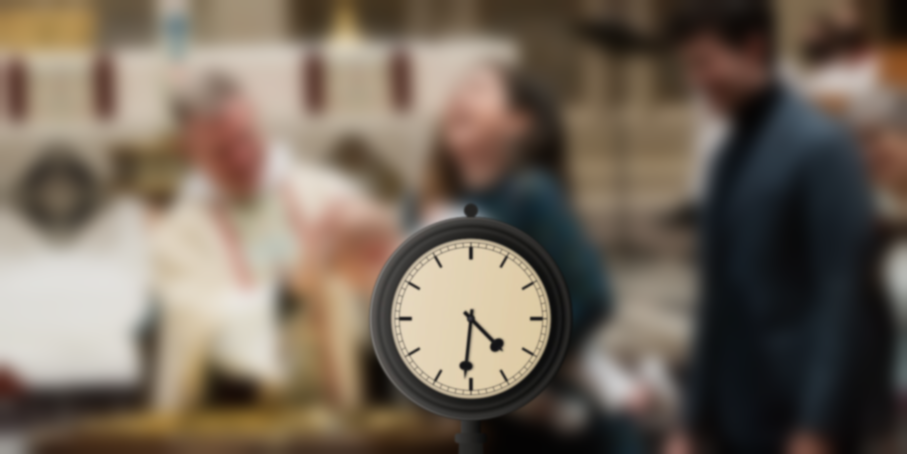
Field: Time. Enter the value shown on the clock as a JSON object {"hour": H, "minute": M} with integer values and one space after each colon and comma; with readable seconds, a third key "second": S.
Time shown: {"hour": 4, "minute": 31}
